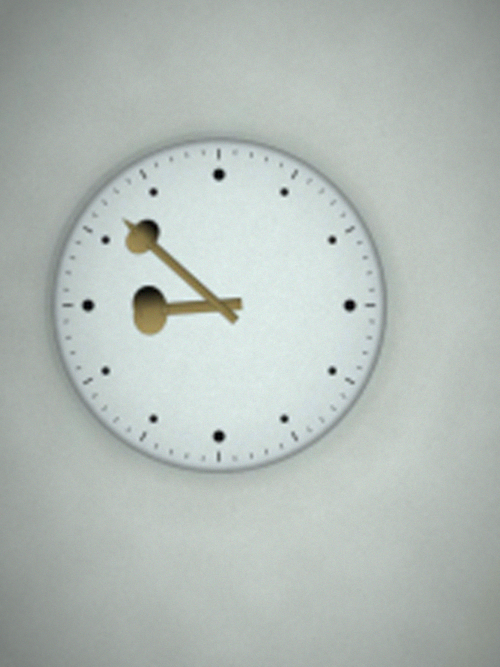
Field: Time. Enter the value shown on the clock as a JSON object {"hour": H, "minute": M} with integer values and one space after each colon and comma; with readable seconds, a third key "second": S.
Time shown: {"hour": 8, "minute": 52}
